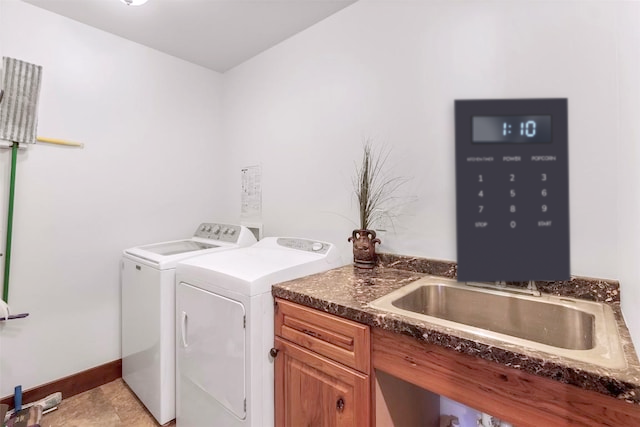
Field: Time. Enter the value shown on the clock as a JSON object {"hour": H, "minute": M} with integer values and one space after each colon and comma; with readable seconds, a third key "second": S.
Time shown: {"hour": 1, "minute": 10}
